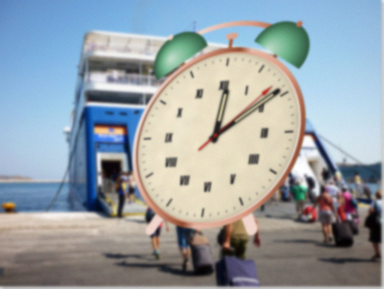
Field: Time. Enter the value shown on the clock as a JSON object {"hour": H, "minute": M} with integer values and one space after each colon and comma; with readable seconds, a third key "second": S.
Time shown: {"hour": 12, "minute": 9, "second": 8}
